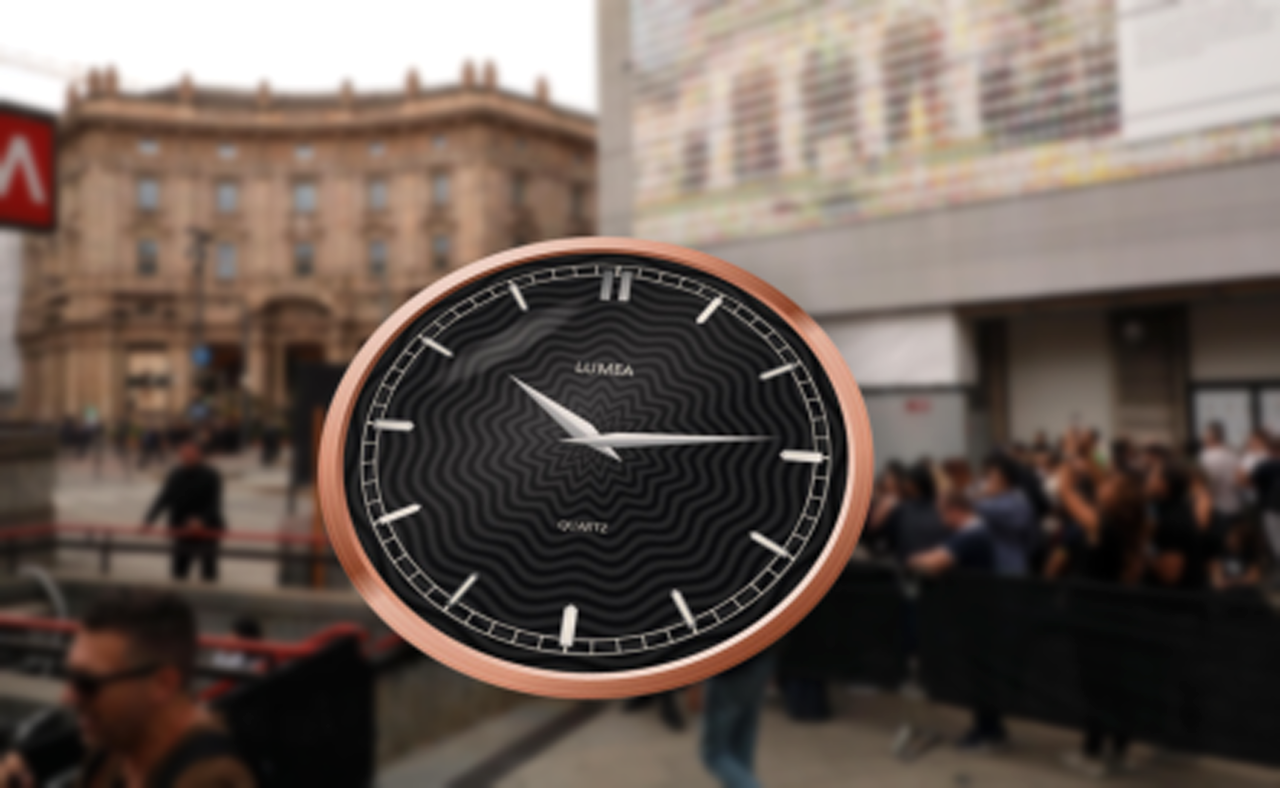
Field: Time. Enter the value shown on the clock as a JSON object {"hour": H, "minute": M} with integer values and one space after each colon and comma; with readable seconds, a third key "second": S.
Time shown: {"hour": 10, "minute": 14}
